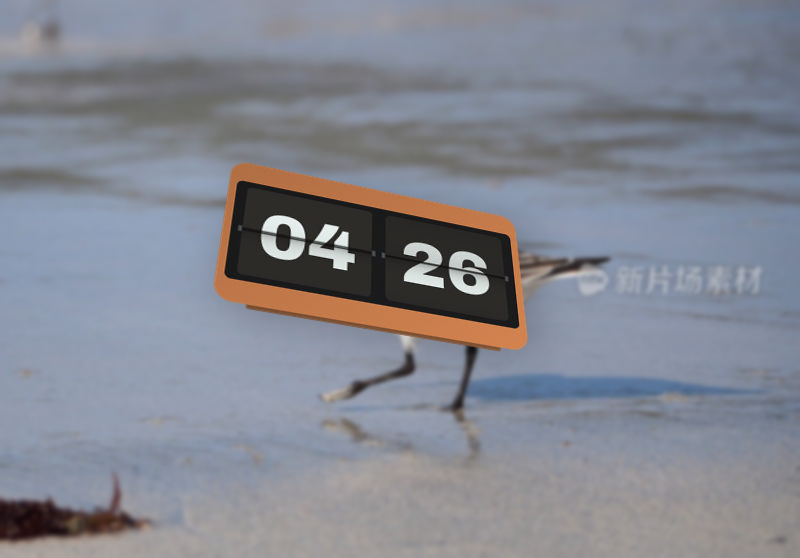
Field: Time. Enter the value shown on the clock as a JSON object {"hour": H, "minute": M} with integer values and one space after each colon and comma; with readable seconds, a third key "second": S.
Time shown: {"hour": 4, "minute": 26}
